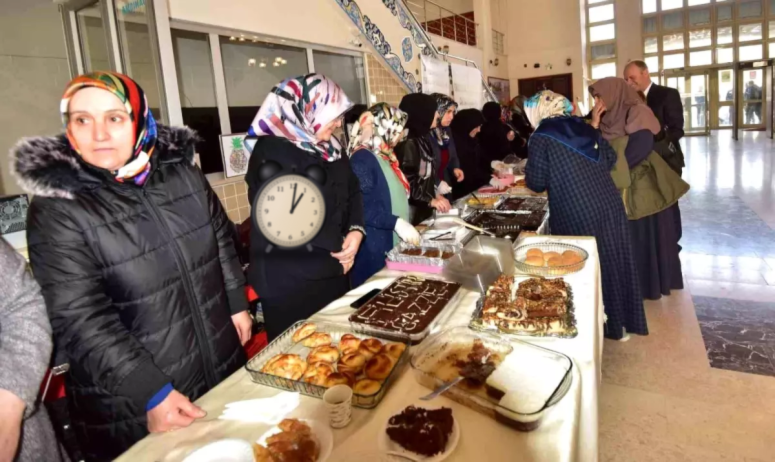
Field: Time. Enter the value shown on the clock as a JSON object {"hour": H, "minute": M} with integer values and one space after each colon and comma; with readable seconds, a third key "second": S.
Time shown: {"hour": 1, "minute": 1}
